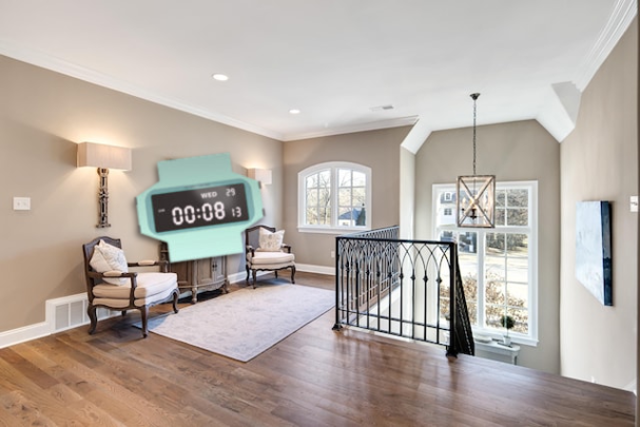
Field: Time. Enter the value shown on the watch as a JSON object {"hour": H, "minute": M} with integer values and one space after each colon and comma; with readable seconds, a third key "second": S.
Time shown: {"hour": 0, "minute": 8, "second": 13}
